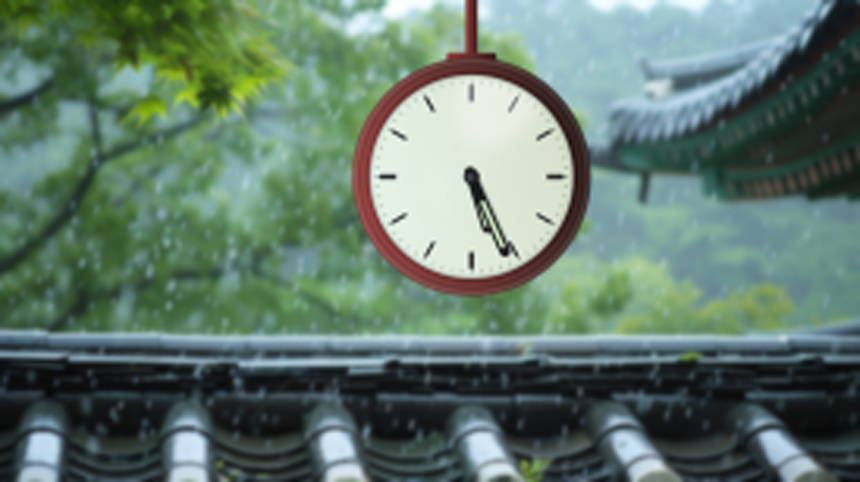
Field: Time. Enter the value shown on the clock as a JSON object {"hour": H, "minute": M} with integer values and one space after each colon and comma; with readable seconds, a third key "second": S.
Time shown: {"hour": 5, "minute": 26}
